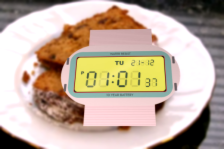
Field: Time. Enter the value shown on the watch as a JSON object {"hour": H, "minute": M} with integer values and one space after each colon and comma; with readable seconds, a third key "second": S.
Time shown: {"hour": 1, "minute": 1, "second": 37}
